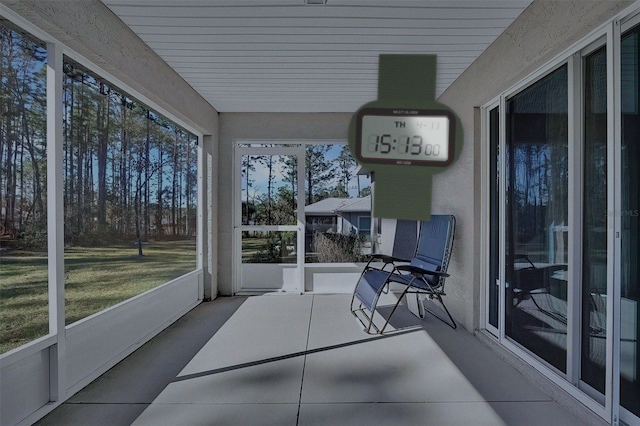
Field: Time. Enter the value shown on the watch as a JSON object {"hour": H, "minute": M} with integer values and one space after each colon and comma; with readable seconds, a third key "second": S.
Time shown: {"hour": 15, "minute": 13, "second": 0}
